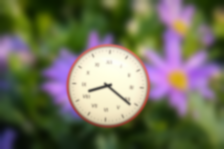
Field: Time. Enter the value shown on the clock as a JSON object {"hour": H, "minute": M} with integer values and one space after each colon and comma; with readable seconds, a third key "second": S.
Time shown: {"hour": 8, "minute": 21}
